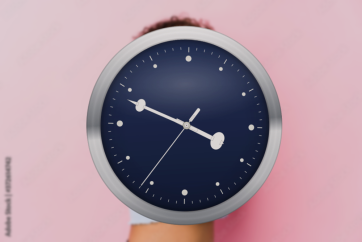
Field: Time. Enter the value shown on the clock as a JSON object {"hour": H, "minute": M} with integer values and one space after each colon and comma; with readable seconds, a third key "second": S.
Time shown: {"hour": 3, "minute": 48, "second": 36}
